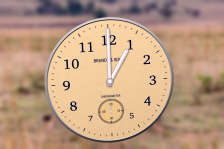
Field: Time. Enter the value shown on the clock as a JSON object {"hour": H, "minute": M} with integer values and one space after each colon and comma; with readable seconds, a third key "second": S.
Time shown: {"hour": 1, "minute": 0}
